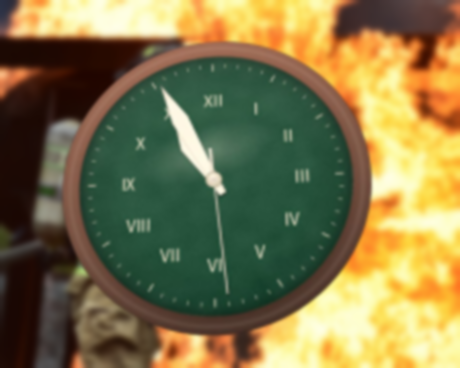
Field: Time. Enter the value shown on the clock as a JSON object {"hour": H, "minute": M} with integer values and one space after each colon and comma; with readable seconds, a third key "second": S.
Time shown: {"hour": 10, "minute": 55, "second": 29}
